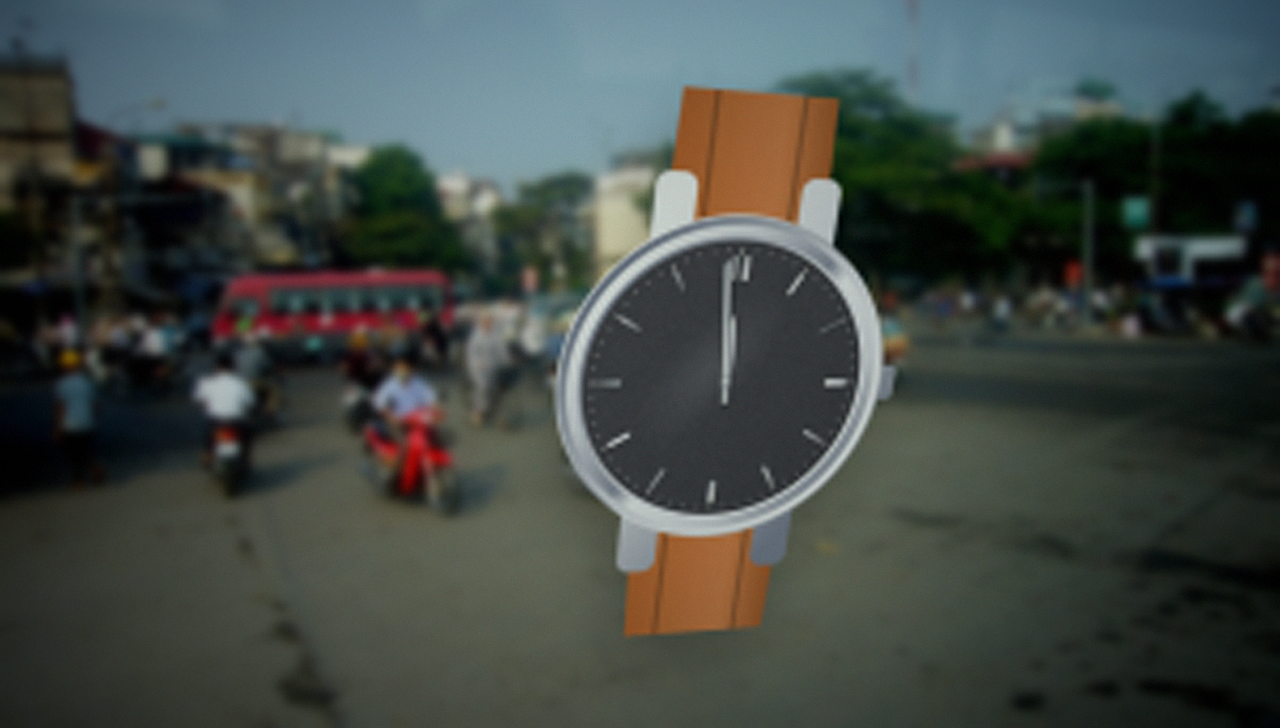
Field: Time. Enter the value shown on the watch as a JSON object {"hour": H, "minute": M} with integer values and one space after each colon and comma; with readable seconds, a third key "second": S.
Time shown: {"hour": 11, "minute": 59}
